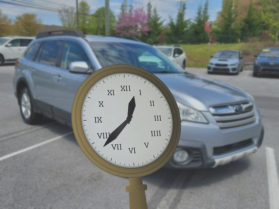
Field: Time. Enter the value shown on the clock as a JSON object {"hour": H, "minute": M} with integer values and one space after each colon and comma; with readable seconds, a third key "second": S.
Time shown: {"hour": 12, "minute": 38}
